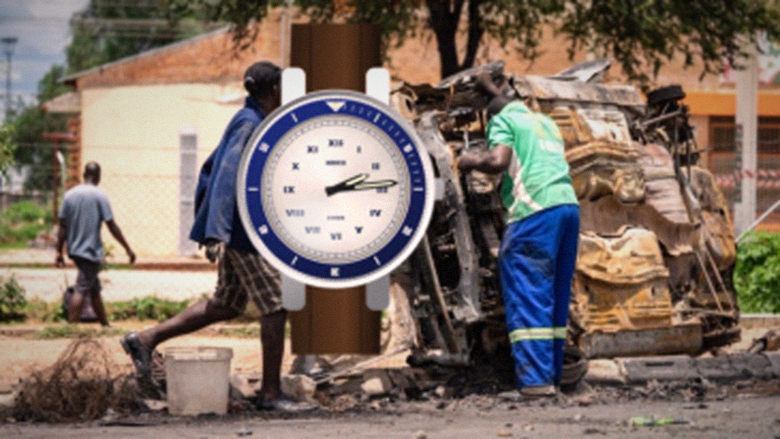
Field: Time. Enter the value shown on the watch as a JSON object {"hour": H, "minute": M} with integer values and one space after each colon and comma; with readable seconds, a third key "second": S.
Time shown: {"hour": 2, "minute": 14}
